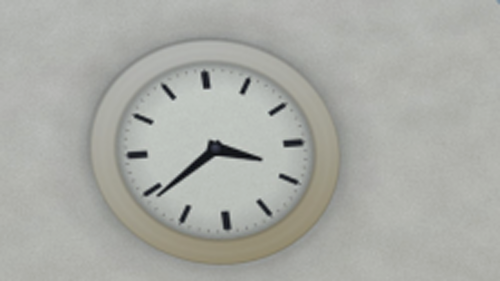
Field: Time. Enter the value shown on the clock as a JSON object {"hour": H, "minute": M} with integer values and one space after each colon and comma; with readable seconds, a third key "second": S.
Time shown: {"hour": 3, "minute": 39}
